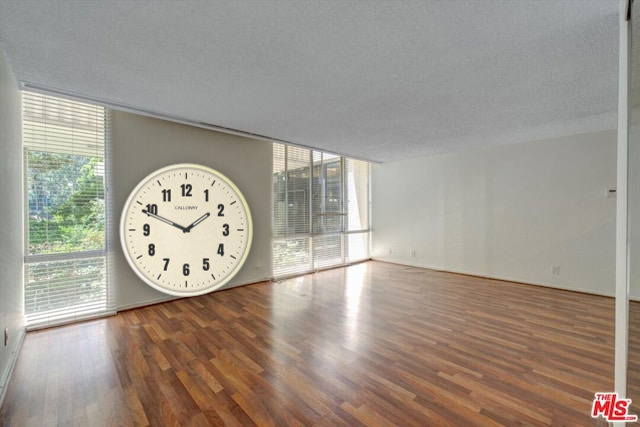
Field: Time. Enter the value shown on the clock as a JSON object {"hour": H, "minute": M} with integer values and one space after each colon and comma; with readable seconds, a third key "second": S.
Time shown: {"hour": 1, "minute": 49}
